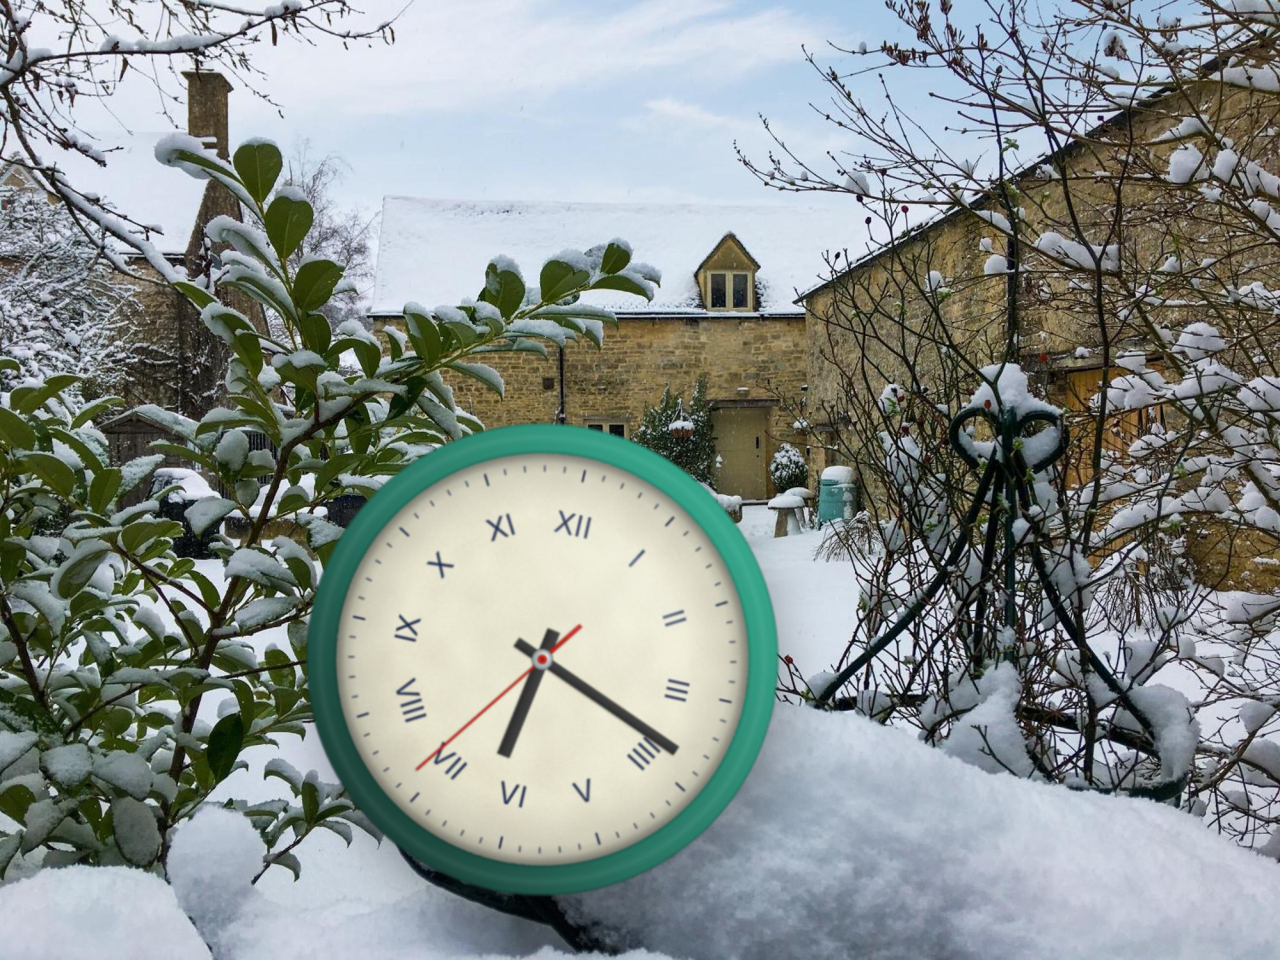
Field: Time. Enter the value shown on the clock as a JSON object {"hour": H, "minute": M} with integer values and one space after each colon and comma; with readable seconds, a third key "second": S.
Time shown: {"hour": 6, "minute": 18, "second": 36}
